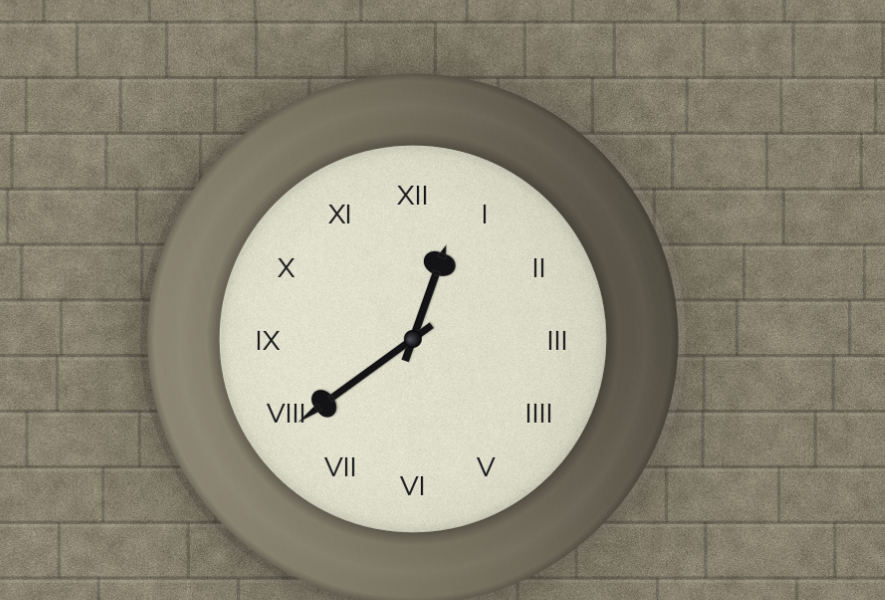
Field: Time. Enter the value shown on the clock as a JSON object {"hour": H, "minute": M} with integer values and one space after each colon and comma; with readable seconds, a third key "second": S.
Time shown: {"hour": 12, "minute": 39}
